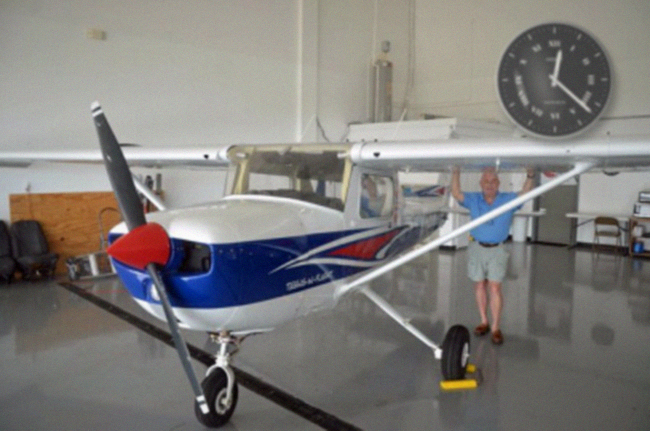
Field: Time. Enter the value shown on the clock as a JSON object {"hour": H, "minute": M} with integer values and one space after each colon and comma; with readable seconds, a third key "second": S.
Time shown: {"hour": 12, "minute": 22}
